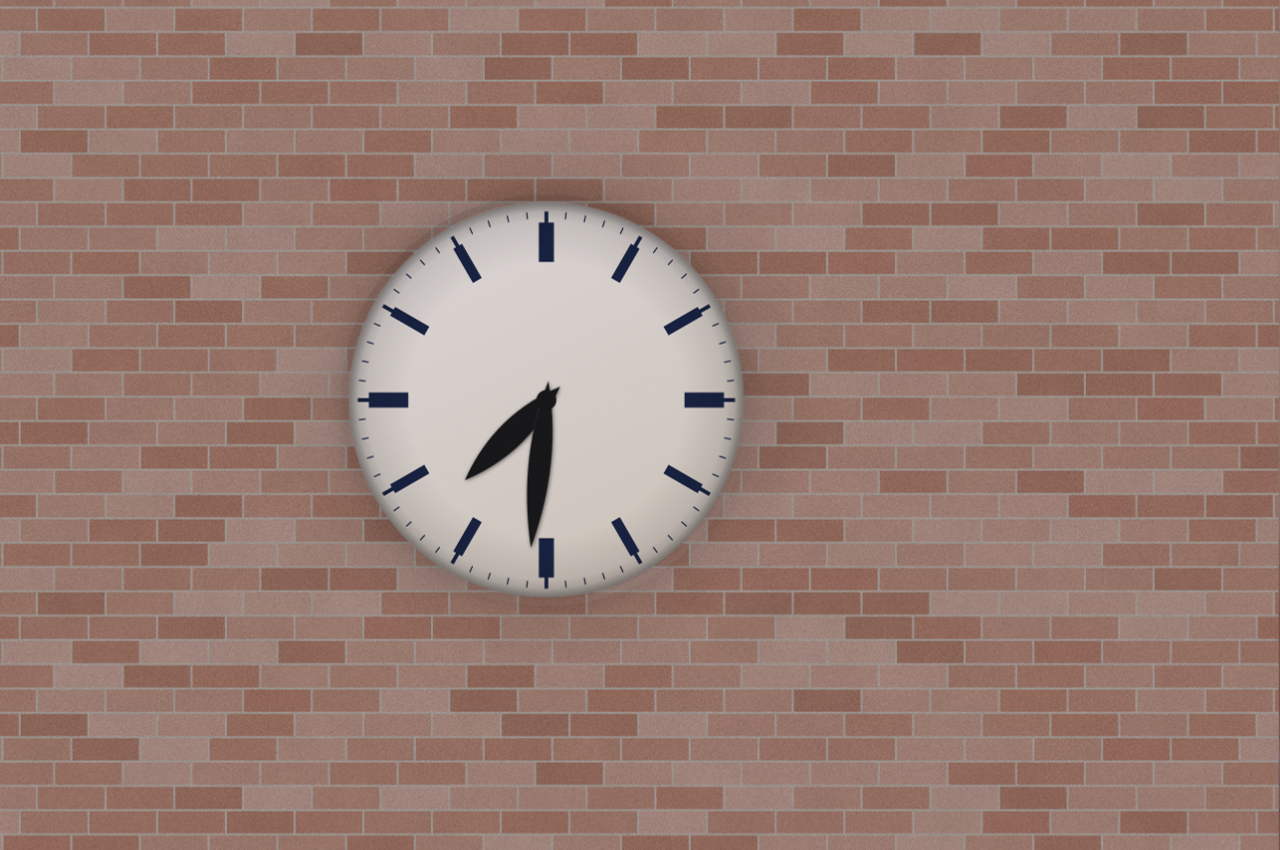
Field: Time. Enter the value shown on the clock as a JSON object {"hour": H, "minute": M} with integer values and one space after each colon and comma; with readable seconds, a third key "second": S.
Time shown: {"hour": 7, "minute": 31}
